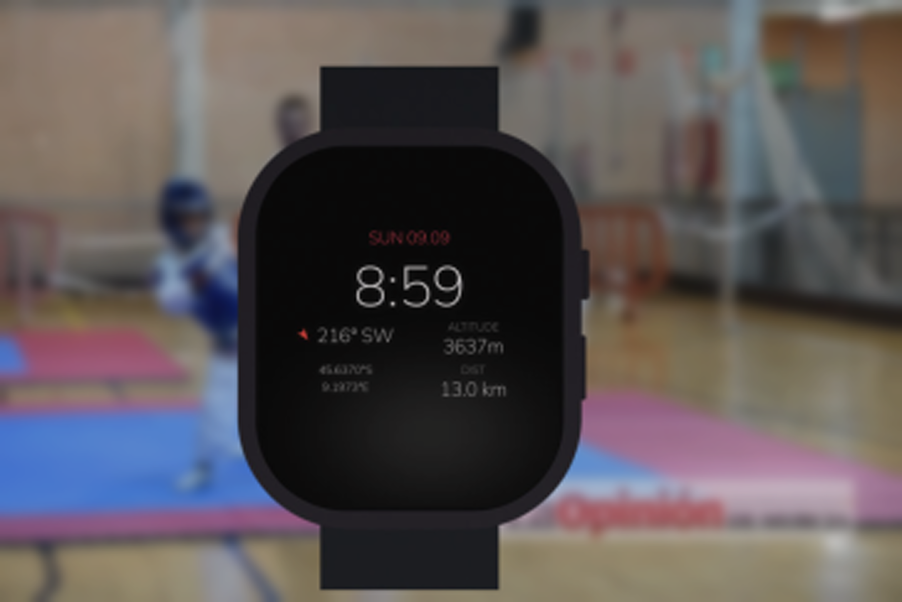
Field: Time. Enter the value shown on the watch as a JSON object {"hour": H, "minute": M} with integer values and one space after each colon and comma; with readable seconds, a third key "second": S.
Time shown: {"hour": 8, "minute": 59}
